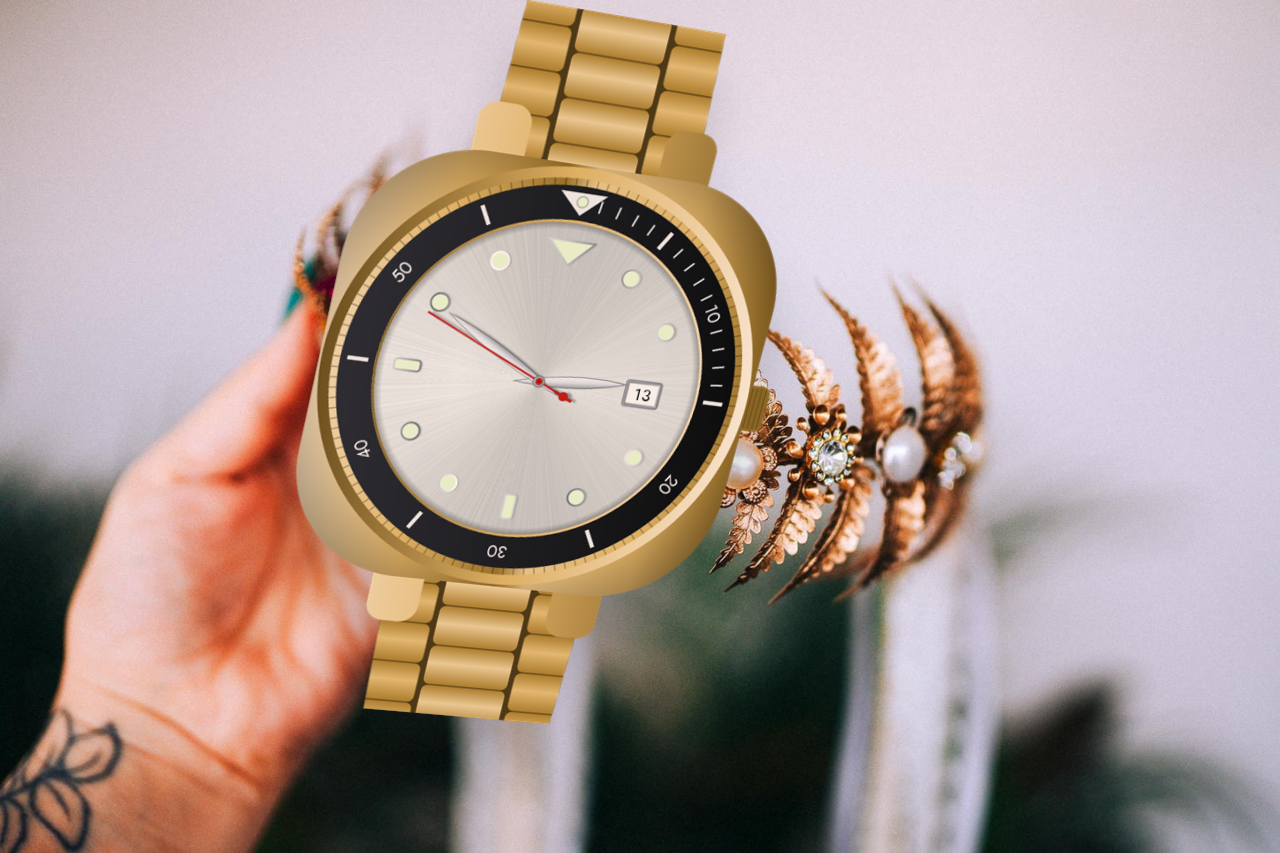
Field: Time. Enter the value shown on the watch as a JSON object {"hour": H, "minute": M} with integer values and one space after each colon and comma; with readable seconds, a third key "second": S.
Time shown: {"hour": 2, "minute": 49, "second": 49}
